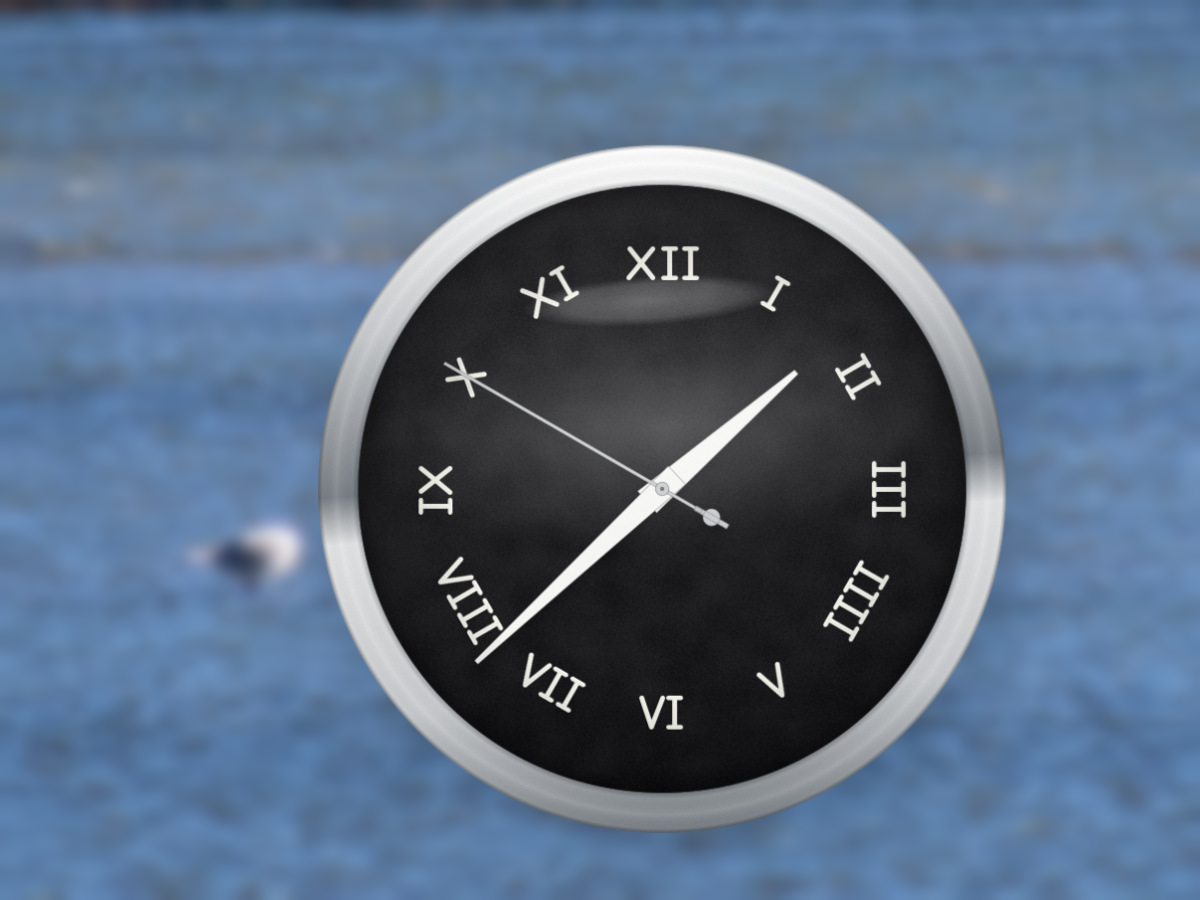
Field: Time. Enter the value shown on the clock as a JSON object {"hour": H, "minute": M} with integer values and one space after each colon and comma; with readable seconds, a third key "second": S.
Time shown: {"hour": 1, "minute": 37, "second": 50}
